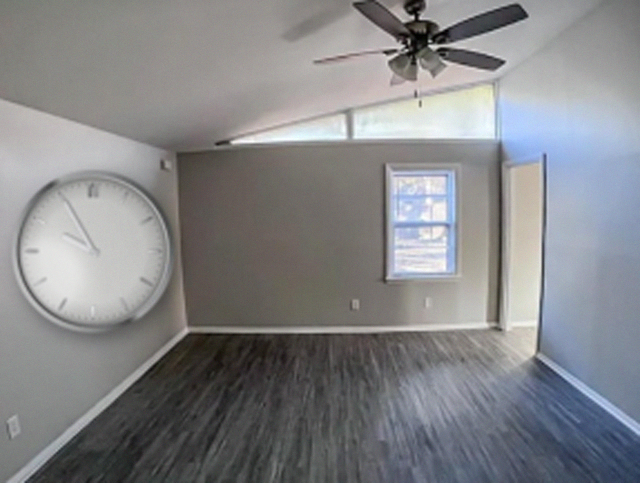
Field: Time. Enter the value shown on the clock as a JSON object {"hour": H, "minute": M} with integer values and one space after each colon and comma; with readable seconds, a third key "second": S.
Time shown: {"hour": 9, "minute": 55}
